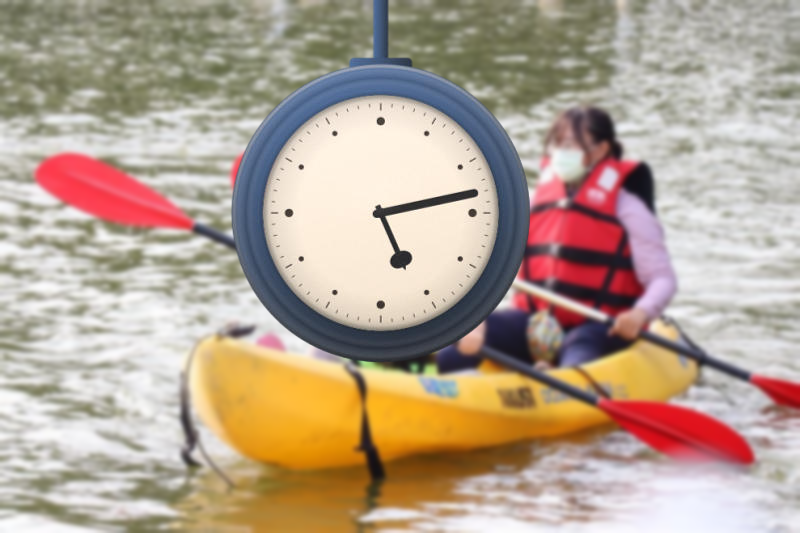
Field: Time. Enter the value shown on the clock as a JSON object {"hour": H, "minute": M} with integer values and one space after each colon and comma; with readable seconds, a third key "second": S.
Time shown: {"hour": 5, "minute": 13}
